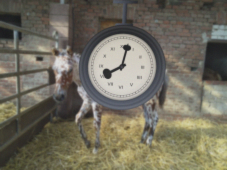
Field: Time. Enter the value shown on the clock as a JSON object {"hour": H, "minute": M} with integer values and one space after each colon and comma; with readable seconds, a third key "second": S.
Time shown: {"hour": 8, "minute": 2}
